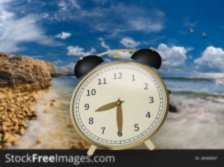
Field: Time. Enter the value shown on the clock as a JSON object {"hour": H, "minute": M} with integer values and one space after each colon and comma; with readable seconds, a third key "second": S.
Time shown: {"hour": 8, "minute": 30}
